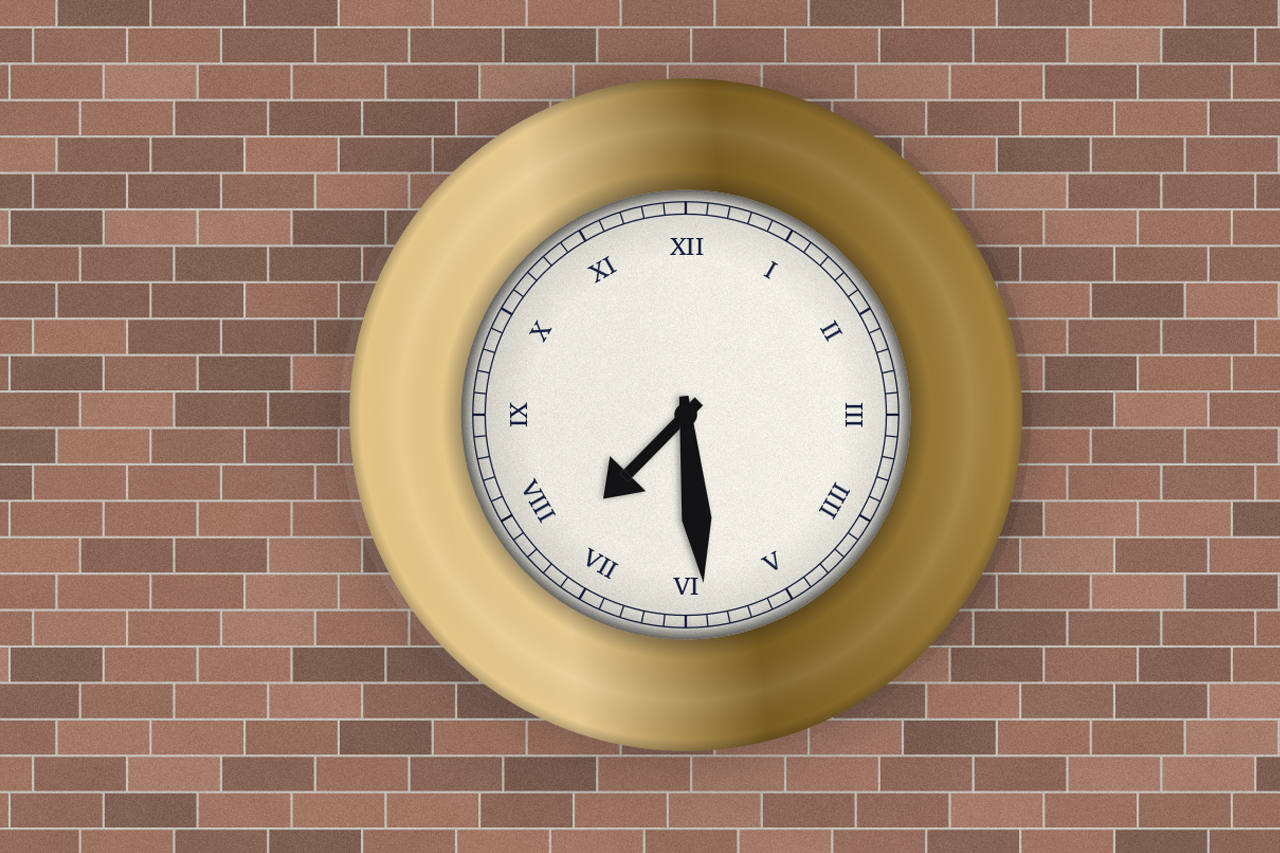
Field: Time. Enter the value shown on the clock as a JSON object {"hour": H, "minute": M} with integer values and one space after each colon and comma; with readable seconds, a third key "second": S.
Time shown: {"hour": 7, "minute": 29}
